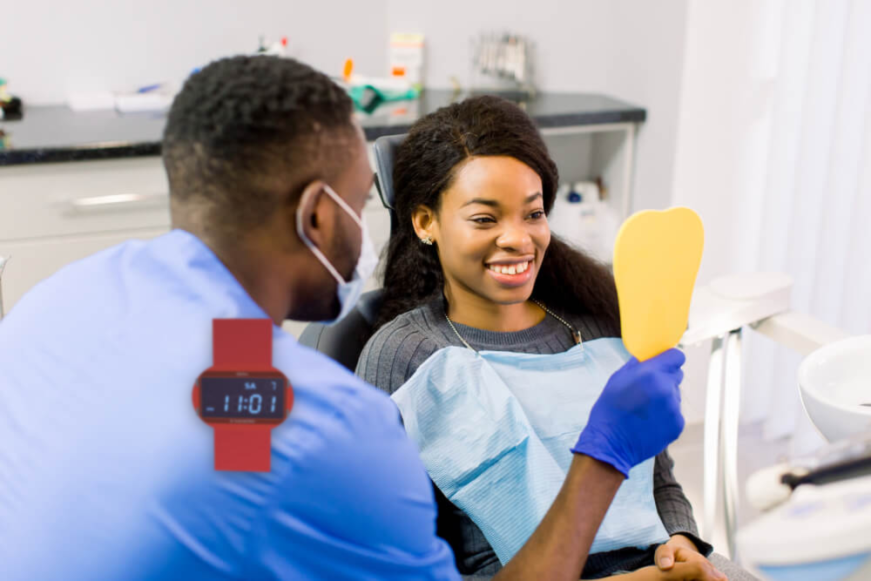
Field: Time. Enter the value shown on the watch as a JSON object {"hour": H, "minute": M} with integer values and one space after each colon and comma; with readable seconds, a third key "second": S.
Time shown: {"hour": 11, "minute": 1}
